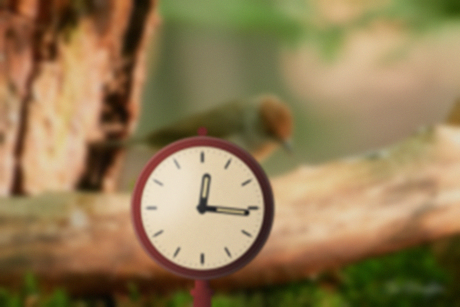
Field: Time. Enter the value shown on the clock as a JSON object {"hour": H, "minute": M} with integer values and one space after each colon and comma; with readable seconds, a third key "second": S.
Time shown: {"hour": 12, "minute": 16}
